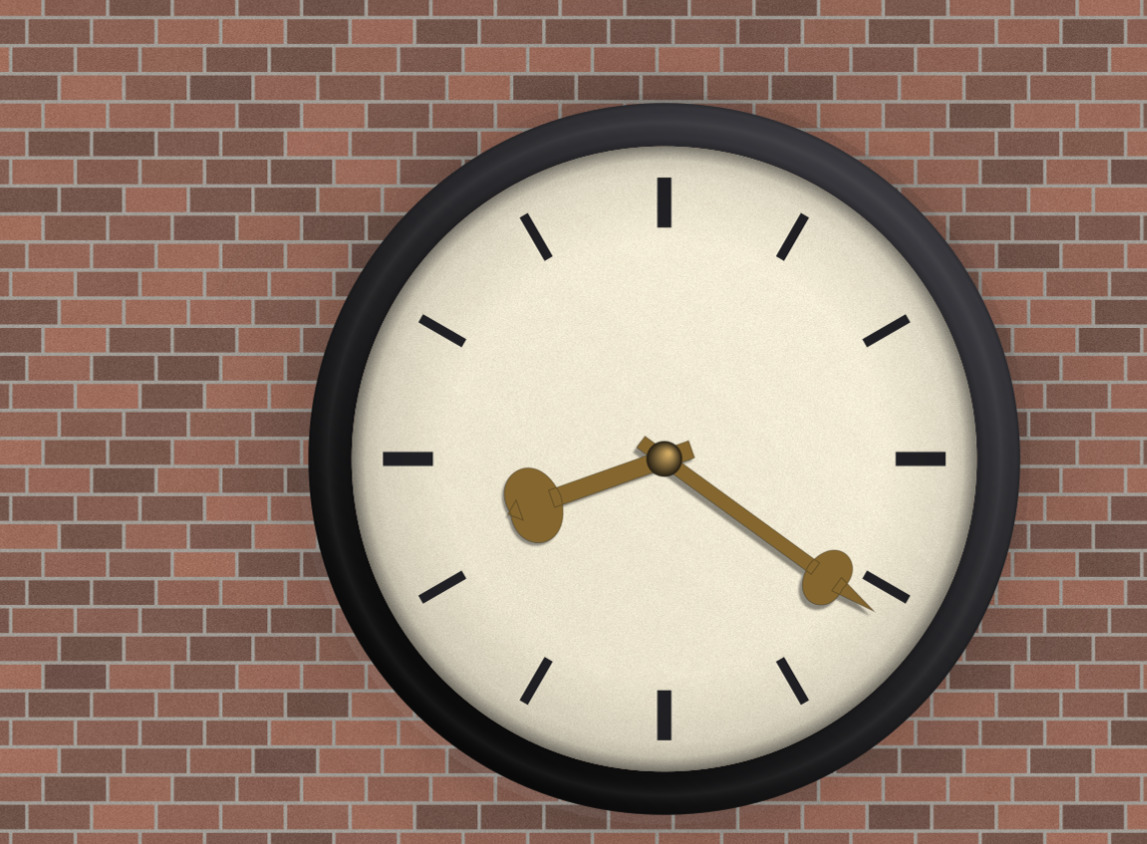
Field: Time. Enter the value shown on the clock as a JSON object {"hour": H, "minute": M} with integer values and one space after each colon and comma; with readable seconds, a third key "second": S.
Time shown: {"hour": 8, "minute": 21}
